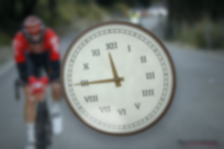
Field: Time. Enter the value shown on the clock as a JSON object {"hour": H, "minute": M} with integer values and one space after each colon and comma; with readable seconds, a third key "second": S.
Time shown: {"hour": 11, "minute": 45}
